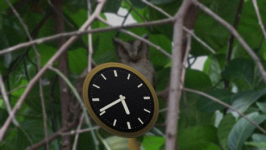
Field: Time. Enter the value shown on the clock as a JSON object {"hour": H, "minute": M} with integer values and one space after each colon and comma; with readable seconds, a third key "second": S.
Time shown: {"hour": 5, "minute": 41}
